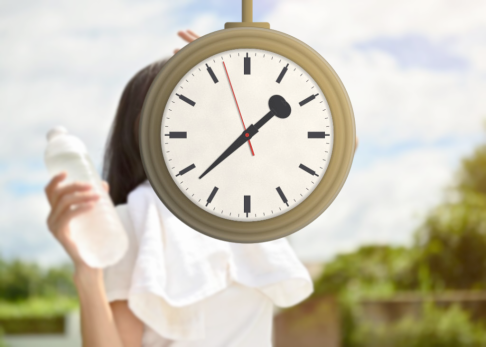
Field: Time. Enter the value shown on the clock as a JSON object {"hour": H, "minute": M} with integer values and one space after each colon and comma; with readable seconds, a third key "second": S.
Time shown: {"hour": 1, "minute": 37, "second": 57}
